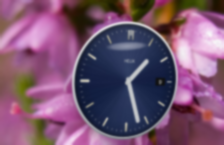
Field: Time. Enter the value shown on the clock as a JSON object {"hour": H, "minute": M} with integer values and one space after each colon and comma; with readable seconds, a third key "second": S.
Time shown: {"hour": 1, "minute": 27}
